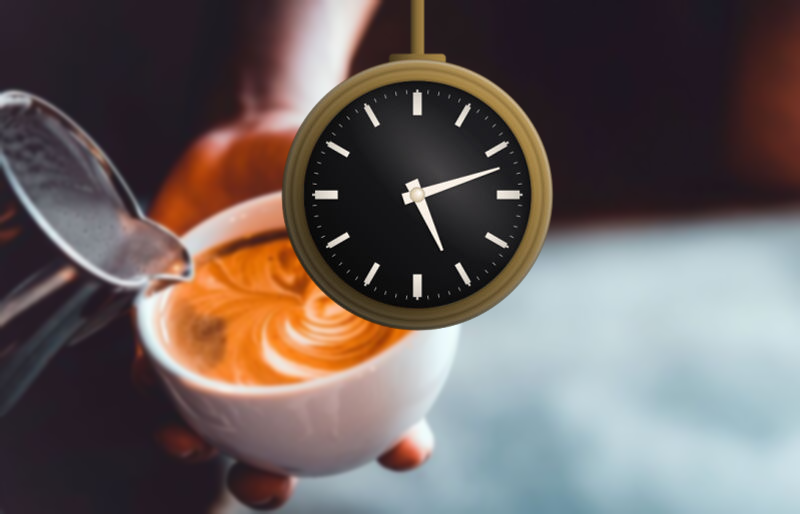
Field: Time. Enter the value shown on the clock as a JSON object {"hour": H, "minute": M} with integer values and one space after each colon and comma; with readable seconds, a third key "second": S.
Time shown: {"hour": 5, "minute": 12}
